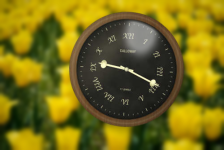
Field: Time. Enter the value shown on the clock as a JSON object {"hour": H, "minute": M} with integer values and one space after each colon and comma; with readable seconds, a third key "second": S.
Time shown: {"hour": 9, "minute": 19}
